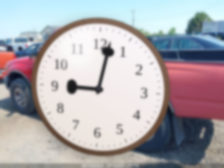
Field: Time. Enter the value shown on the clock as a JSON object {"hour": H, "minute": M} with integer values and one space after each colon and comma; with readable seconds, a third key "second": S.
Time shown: {"hour": 9, "minute": 2}
